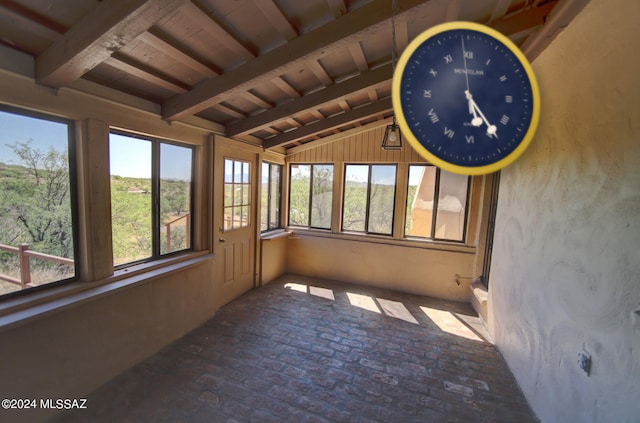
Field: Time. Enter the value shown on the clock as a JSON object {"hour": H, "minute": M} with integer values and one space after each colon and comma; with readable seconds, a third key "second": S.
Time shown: {"hour": 5, "minute": 23, "second": 59}
